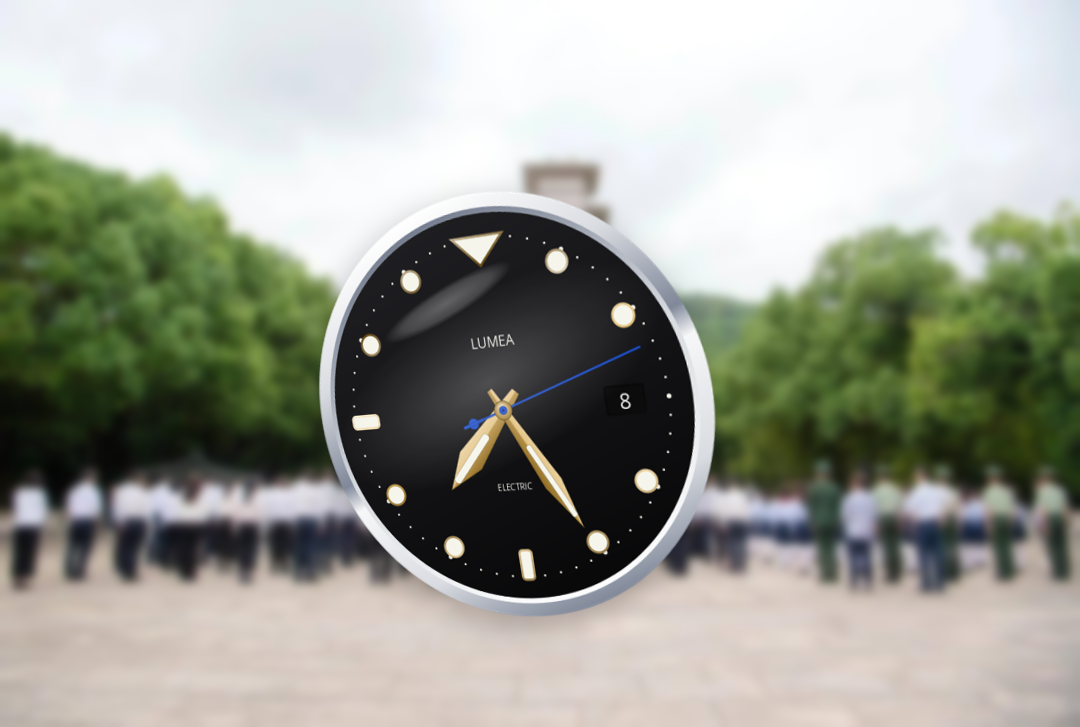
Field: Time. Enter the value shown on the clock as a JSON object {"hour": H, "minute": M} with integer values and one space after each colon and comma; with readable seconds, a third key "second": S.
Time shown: {"hour": 7, "minute": 25, "second": 12}
